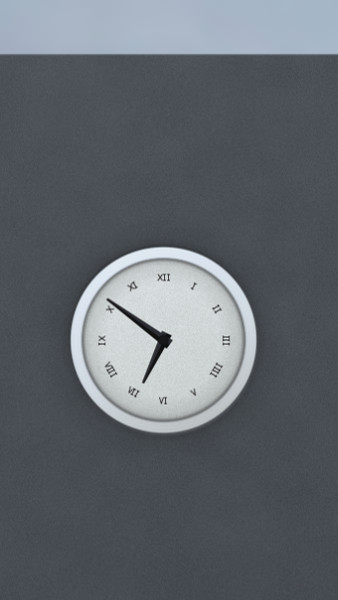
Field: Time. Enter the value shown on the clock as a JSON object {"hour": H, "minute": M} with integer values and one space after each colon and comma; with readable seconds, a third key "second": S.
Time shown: {"hour": 6, "minute": 51}
